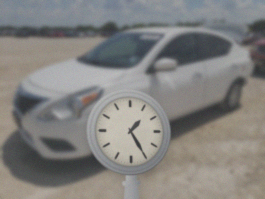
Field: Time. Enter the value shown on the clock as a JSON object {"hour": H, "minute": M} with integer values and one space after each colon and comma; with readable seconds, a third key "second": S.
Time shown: {"hour": 1, "minute": 25}
